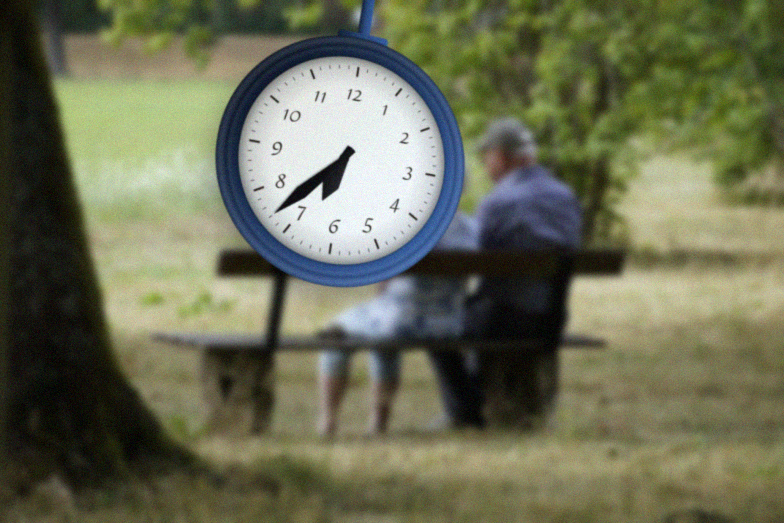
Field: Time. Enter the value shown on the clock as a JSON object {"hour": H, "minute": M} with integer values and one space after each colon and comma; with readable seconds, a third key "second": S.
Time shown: {"hour": 6, "minute": 37}
